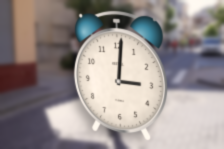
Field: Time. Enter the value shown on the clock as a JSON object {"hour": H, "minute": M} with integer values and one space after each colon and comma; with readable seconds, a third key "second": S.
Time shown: {"hour": 3, "minute": 1}
